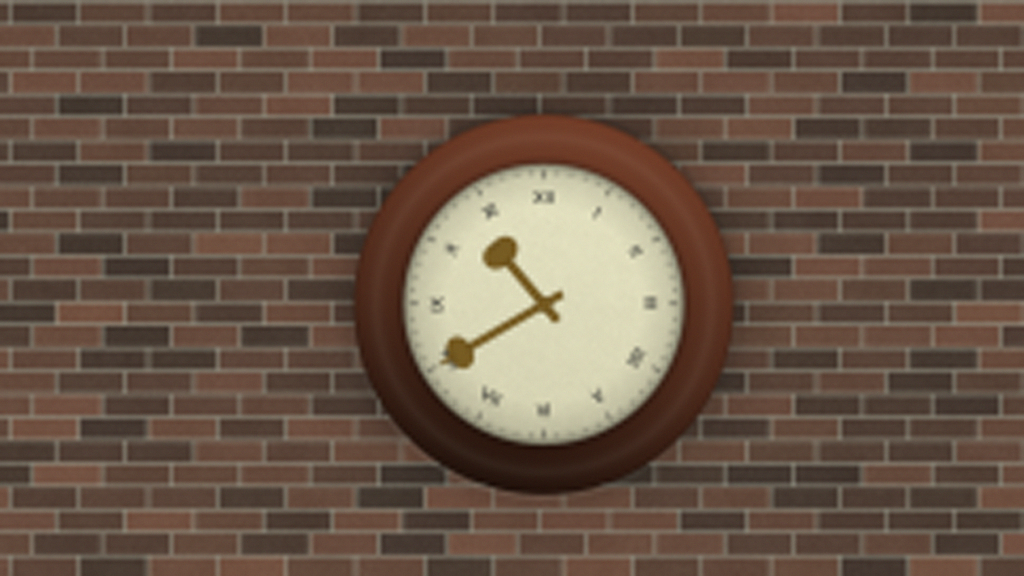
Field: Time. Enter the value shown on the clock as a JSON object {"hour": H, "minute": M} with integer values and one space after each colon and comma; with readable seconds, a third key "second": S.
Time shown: {"hour": 10, "minute": 40}
